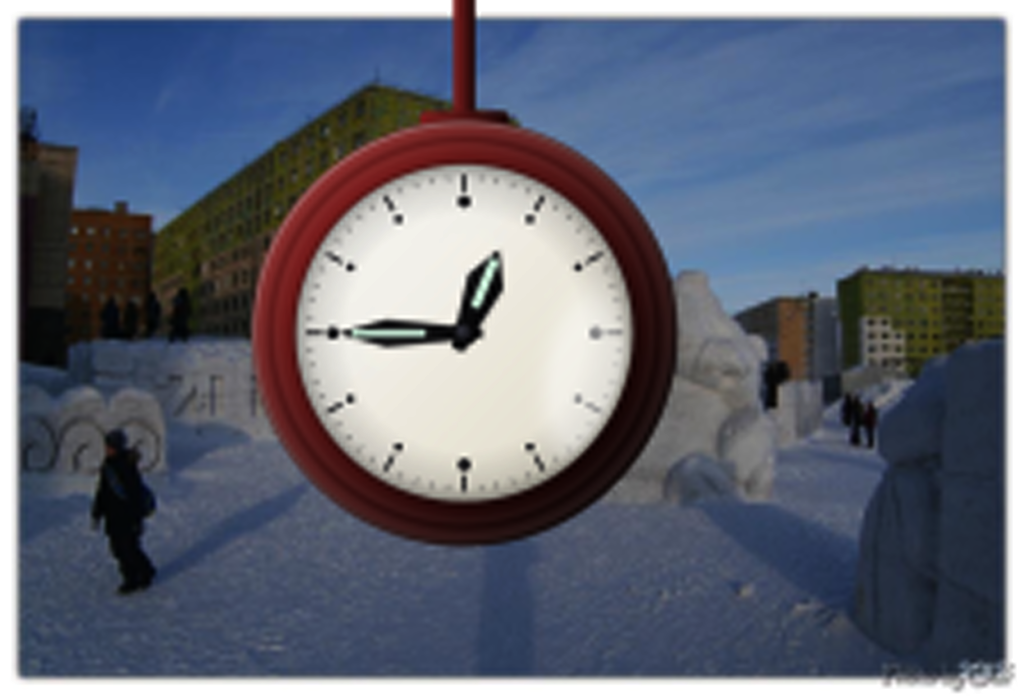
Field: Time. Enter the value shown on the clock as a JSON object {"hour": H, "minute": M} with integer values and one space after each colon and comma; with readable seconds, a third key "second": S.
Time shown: {"hour": 12, "minute": 45}
